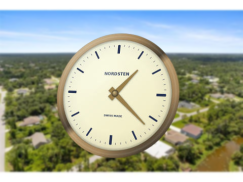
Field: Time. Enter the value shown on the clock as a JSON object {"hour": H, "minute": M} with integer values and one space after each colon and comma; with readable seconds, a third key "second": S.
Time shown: {"hour": 1, "minute": 22}
